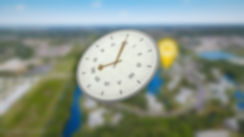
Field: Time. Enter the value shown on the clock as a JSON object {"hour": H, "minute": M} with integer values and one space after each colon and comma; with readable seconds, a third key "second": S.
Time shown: {"hour": 8, "minute": 0}
